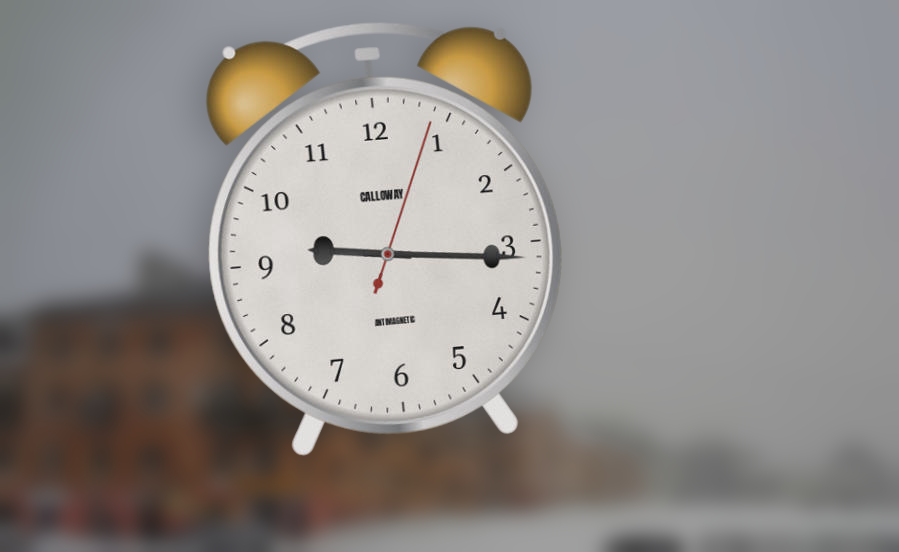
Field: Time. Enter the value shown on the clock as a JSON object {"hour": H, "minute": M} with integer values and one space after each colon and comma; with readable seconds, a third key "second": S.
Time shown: {"hour": 9, "minute": 16, "second": 4}
